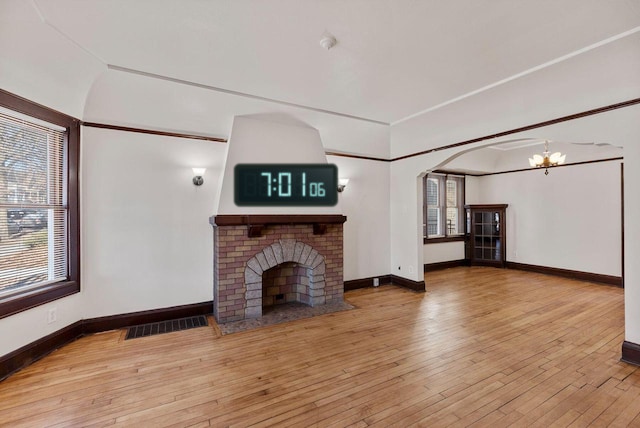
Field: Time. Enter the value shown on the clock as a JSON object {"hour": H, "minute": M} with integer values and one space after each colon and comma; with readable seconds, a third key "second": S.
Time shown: {"hour": 7, "minute": 1, "second": 6}
